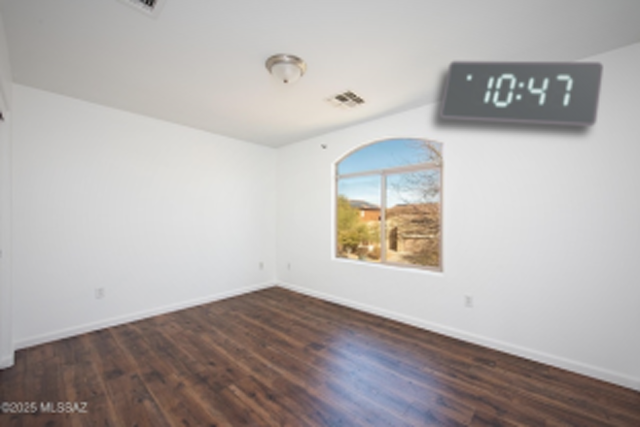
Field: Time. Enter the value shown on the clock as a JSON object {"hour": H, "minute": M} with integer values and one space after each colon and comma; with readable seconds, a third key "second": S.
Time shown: {"hour": 10, "minute": 47}
